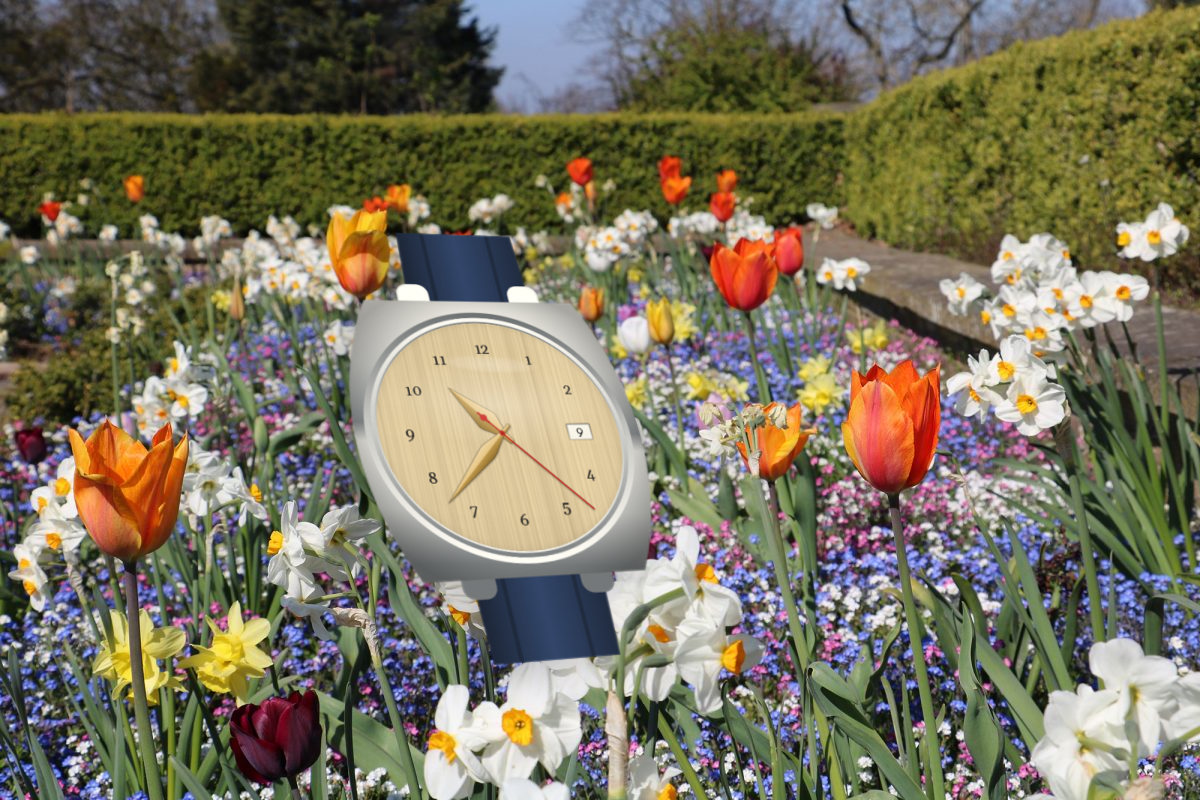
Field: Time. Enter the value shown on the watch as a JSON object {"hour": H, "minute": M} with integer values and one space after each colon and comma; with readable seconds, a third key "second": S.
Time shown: {"hour": 10, "minute": 37, "second": 23}
